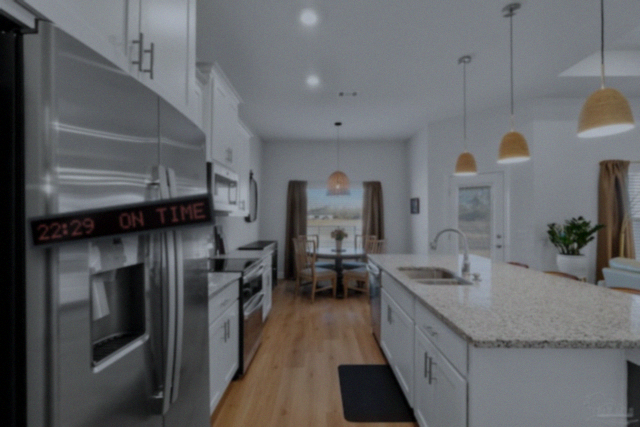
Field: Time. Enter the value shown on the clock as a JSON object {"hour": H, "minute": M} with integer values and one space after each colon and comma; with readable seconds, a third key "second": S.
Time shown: {"hour": 22, "minute": 29}
